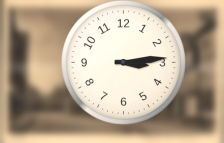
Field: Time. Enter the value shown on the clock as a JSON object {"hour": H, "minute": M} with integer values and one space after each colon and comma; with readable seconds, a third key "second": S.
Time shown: {"hour": 3, "minute": 14}
